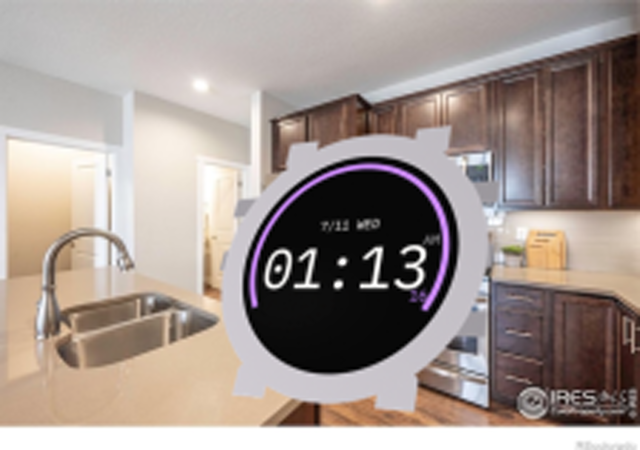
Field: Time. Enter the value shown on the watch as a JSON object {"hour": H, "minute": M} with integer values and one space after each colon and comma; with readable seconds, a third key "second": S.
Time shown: {"hour": 1, "minute": 13}
